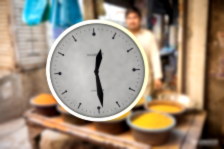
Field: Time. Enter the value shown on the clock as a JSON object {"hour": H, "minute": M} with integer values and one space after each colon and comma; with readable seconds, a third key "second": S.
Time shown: {"hour": 12, "minute": 29}
